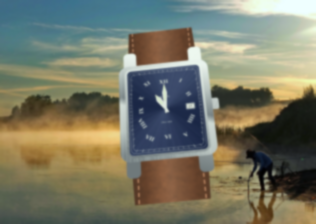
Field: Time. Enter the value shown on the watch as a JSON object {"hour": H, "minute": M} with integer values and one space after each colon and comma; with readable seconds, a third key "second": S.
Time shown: {"hour": 11, "minute": 0}
